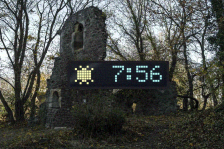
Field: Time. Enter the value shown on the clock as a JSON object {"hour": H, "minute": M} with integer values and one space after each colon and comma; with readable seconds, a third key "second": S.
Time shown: {"hour": 7, "minute": 56}
